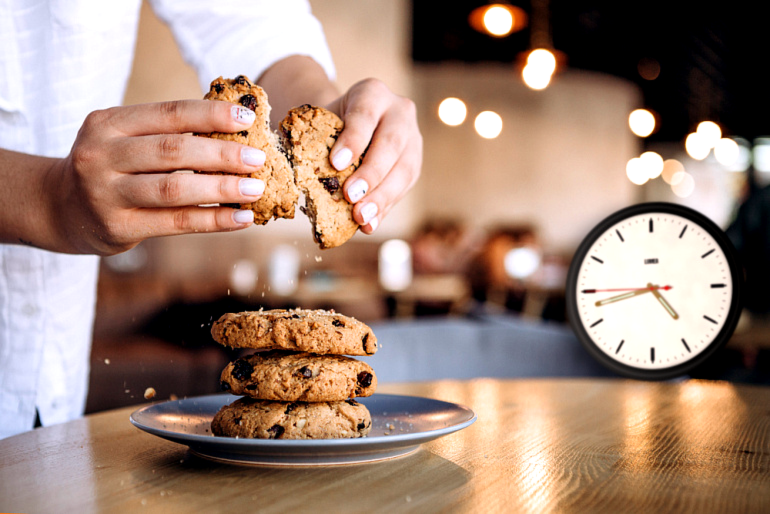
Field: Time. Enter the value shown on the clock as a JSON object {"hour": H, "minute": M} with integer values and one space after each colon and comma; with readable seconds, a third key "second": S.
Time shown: {"hour": 4, "minute": 42, "second": 45}
